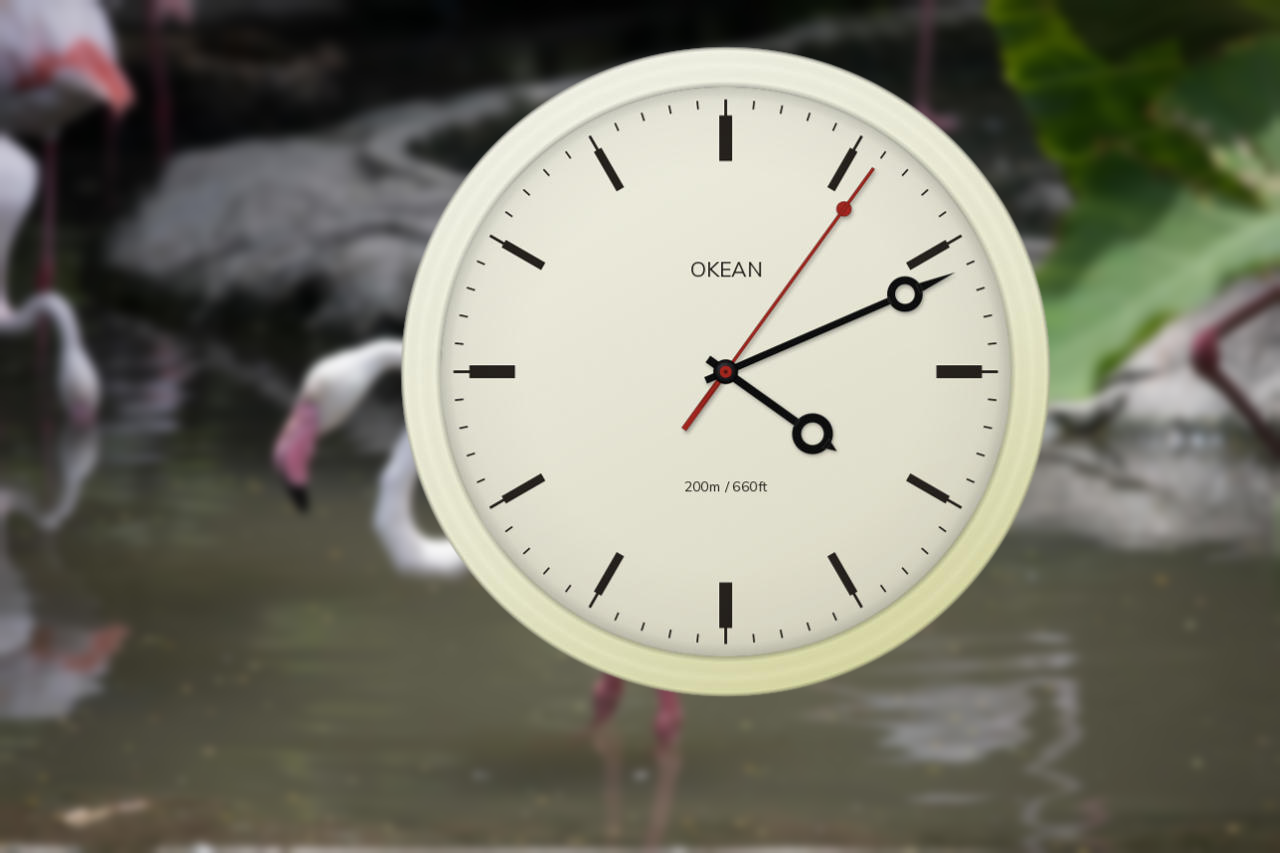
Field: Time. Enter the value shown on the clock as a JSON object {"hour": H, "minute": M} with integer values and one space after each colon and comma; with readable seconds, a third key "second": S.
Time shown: {"hour": 4, "minute": 11, "second": 6}
